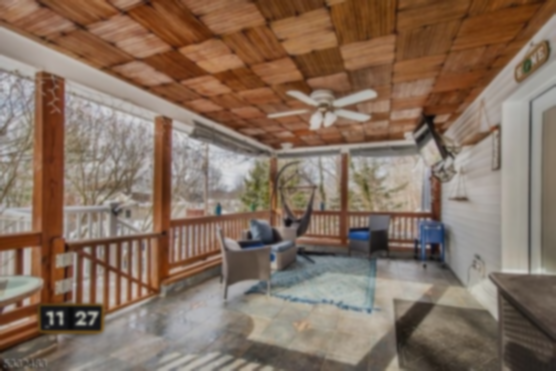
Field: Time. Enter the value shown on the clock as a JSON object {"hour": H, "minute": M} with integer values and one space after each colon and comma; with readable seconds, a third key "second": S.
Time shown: {"hour": 11, "minute": 27}
